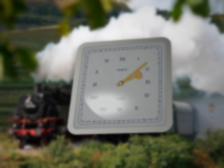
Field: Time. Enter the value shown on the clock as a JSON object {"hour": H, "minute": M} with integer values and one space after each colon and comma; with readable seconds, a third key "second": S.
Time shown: {"hour": 2, "minute": 8}
